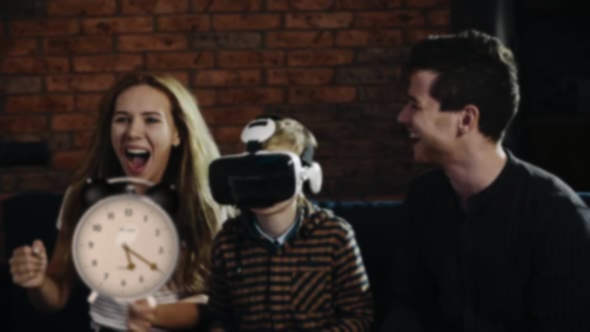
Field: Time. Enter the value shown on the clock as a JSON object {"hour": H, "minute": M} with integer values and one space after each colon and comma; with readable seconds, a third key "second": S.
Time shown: {"hour": 5, "minute": 20}
